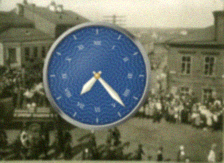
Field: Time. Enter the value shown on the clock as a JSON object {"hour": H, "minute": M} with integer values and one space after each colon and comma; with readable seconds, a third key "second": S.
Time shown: {"hour": 7, "minute": 23}
